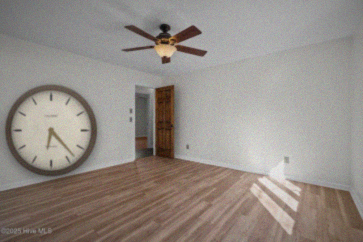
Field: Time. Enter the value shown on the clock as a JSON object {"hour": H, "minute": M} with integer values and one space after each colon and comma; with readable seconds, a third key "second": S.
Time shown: {"hour": 6, "minute": 23}
